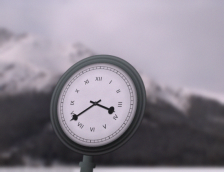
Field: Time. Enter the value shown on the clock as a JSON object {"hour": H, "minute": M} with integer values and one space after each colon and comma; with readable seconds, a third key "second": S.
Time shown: {"hour": 3, "minute": 39}
